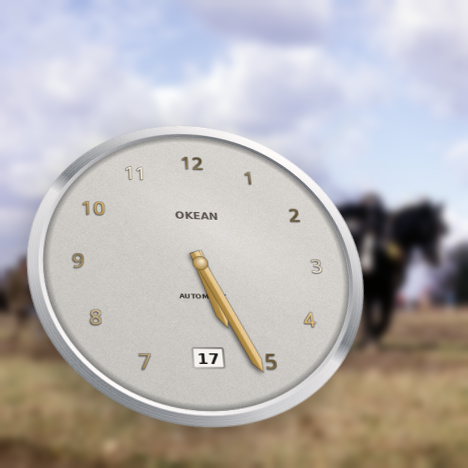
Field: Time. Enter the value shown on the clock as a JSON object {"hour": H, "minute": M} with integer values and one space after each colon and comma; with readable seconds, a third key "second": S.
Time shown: {"hour": 5, "minute": 26}
